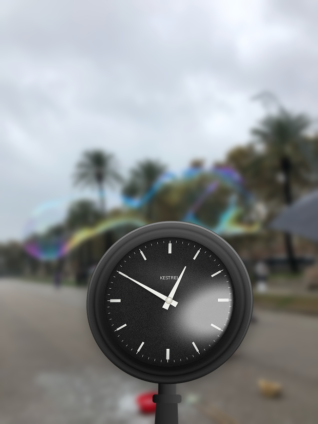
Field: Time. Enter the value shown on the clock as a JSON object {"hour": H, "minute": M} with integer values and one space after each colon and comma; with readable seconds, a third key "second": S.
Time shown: {"hour": 12, "minute": 50}
